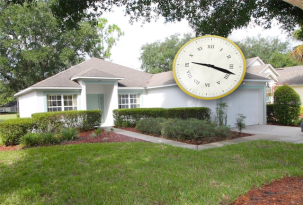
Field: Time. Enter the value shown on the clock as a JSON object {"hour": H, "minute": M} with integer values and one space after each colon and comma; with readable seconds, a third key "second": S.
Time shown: {"hour": 9, "minute": 18}
